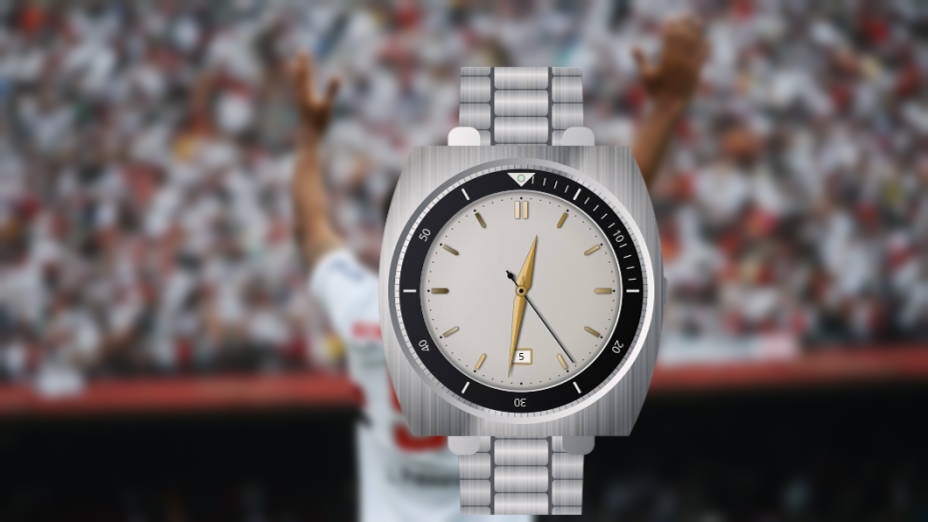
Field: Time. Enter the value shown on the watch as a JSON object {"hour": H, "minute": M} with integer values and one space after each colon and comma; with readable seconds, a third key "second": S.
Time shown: {"hour": 12, "minute": 31, "second": 24}
